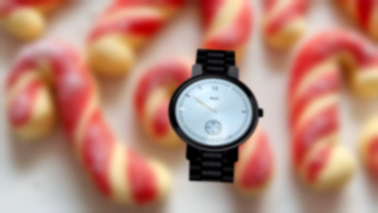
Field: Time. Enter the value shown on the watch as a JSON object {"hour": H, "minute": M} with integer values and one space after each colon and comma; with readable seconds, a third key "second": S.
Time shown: {"hour": 9, "minute": 51}
